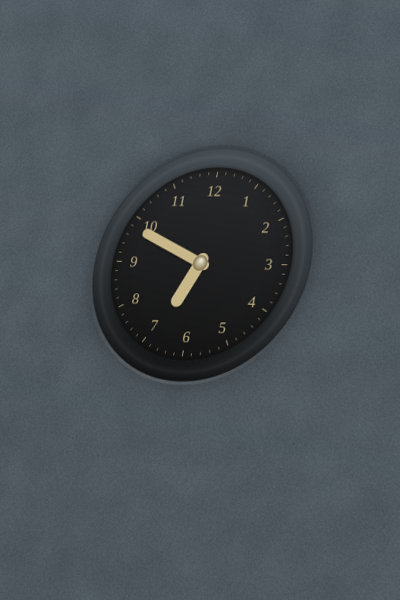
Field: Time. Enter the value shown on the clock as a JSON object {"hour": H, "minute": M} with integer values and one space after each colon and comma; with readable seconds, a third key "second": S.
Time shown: {"hour": 6, "minute": 49}
